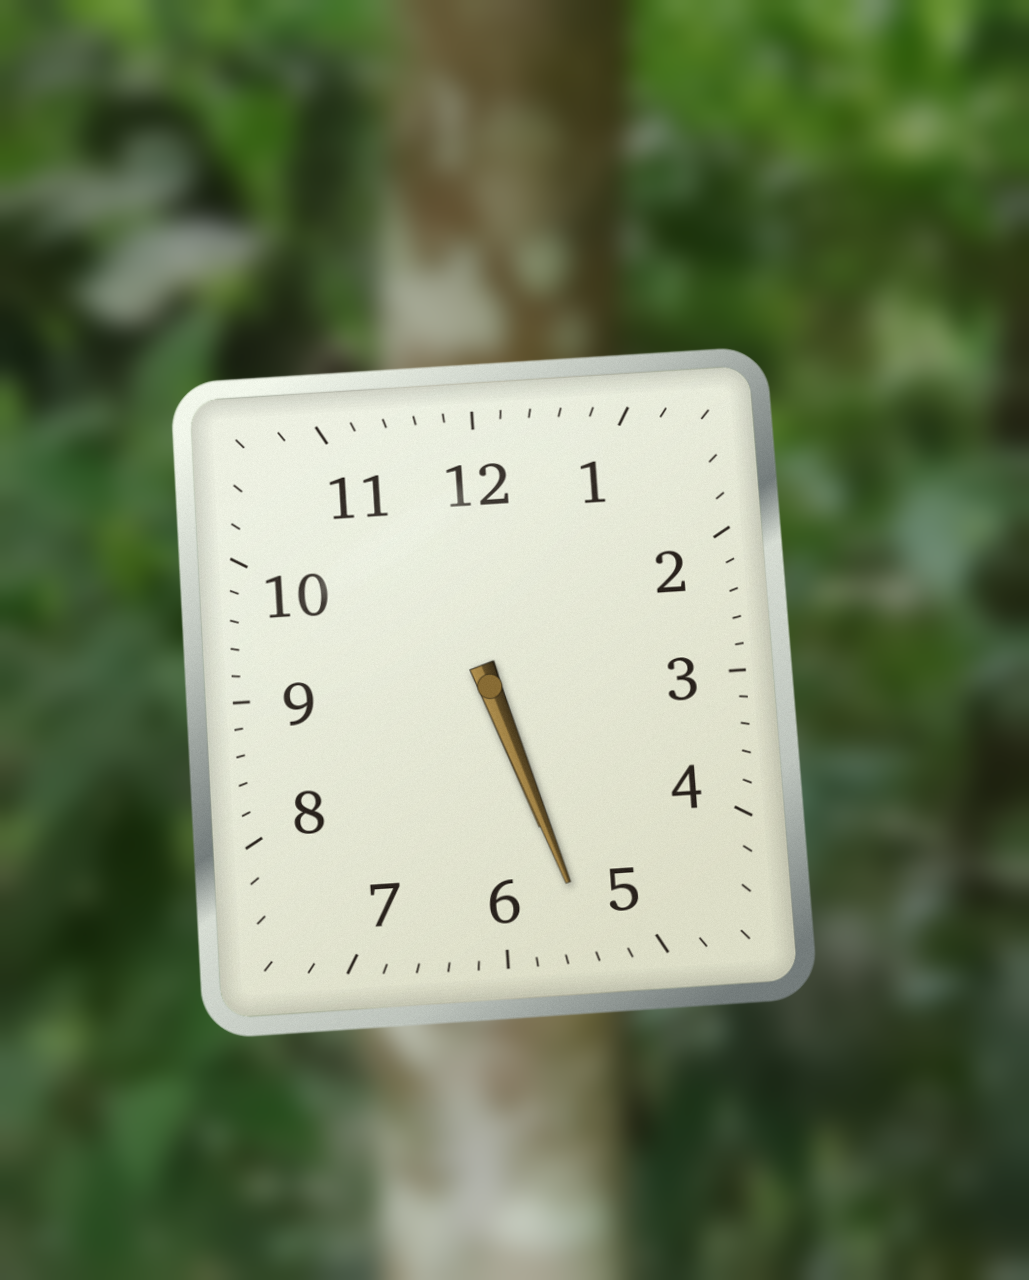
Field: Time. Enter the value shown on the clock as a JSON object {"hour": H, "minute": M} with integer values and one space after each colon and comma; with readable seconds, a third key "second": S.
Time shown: {"hour": 5, "minute": 27}
